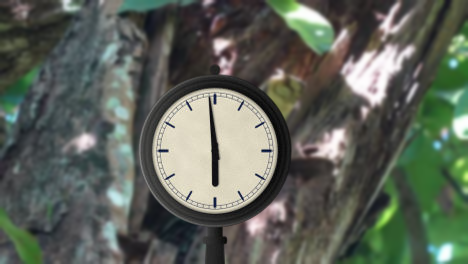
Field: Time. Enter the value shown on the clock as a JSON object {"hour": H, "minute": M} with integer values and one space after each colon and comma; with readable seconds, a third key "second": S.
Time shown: {"hour": 5, "minute": 59}
